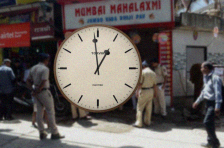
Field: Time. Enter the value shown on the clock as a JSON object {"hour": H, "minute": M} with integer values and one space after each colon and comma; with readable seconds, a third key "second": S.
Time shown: {"hour": 12, "minute": 59}
